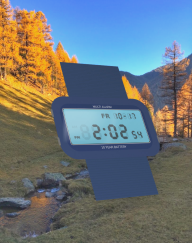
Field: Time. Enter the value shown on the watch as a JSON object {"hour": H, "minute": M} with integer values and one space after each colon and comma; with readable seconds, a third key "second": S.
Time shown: {"hour": 2, "minute": 2, "second": 54}
